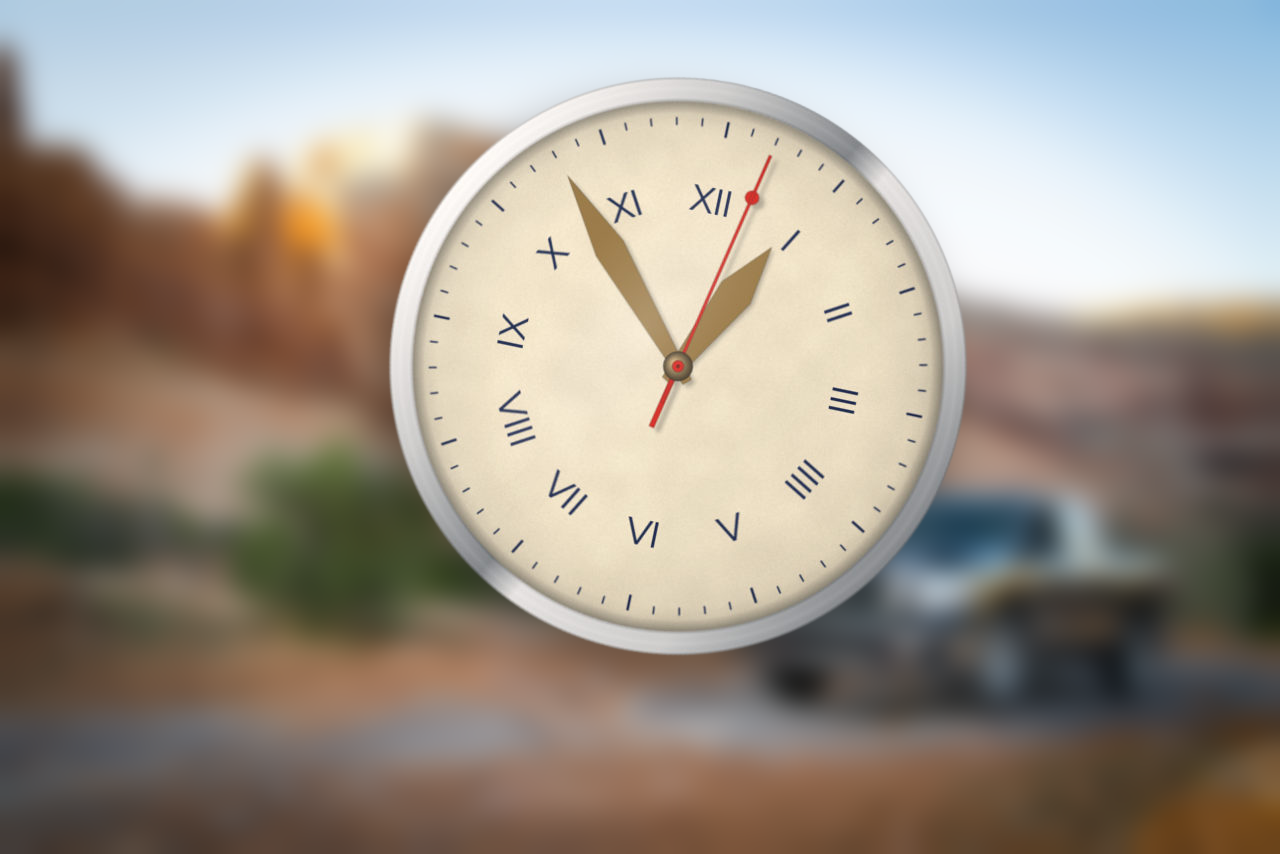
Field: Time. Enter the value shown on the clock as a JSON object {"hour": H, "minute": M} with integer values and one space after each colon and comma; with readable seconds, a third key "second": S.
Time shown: {"hour": 12, "minute": 53, "second": 2}
